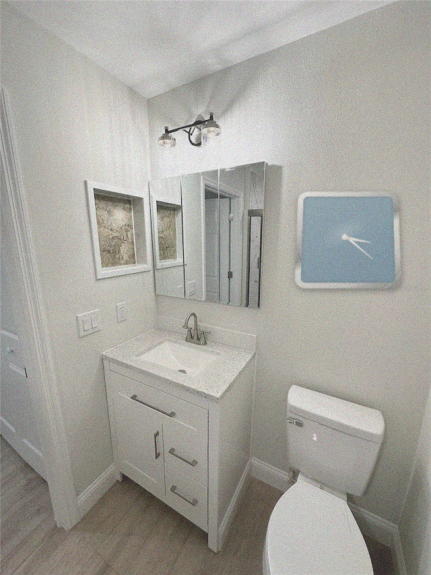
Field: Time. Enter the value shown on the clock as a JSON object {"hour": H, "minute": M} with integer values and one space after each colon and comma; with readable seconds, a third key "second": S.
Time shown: {"hour": 3, "minute": 22}
